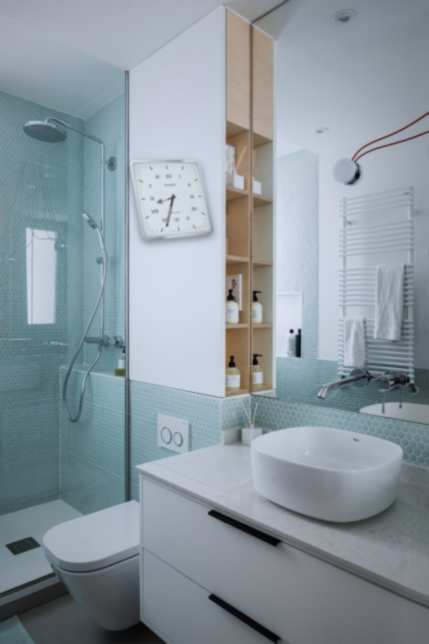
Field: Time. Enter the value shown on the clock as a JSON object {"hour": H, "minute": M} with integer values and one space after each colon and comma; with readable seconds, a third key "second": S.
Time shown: {"hour": 8, "minute": 34}
